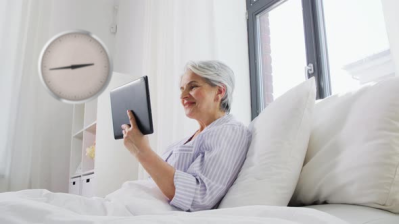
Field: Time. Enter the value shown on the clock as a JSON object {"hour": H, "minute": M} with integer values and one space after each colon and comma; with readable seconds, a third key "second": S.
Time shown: {"hour": 2, "minute": 44}
